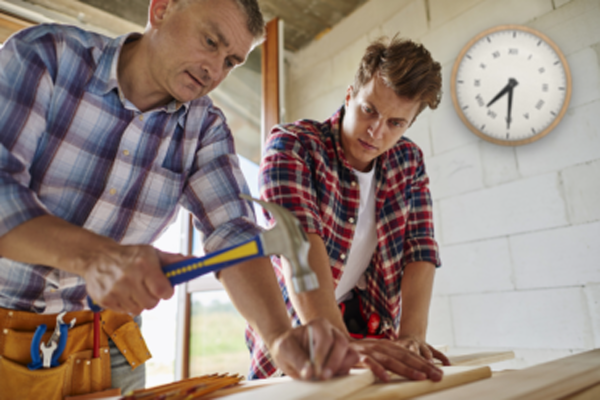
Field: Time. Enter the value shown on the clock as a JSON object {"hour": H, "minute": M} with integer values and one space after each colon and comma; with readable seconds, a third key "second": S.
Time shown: {"hour": 7, "minute": 30}
